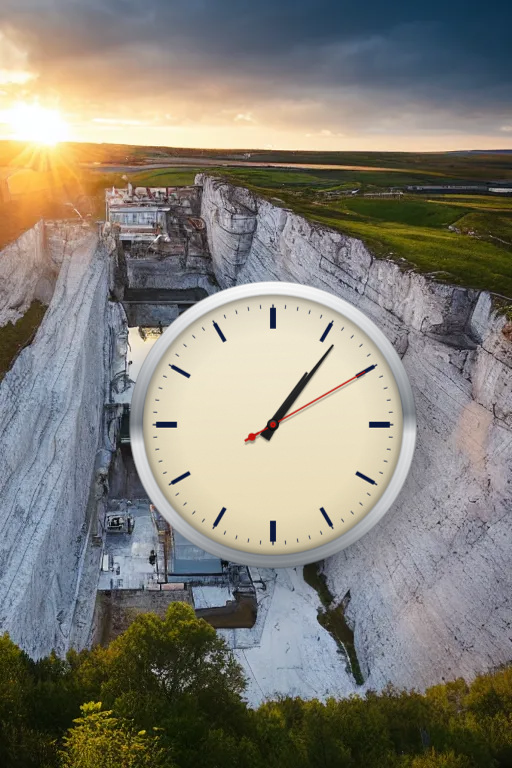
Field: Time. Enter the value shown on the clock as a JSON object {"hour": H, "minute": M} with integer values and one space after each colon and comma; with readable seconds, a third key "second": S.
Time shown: {"hour": 1, "minute": 6, "second": 10}
